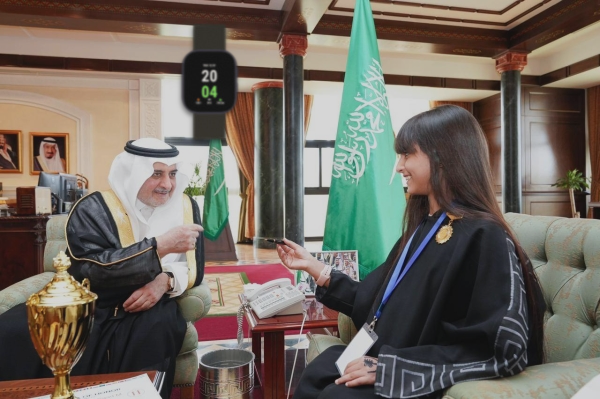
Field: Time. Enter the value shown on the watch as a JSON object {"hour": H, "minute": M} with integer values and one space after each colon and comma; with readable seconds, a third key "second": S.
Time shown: {"hour": 20, "minute": 4}
